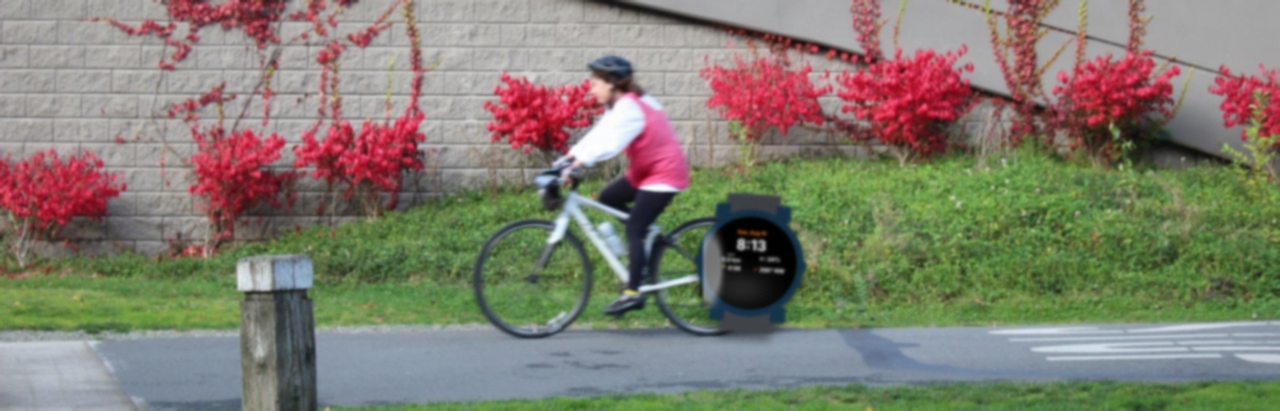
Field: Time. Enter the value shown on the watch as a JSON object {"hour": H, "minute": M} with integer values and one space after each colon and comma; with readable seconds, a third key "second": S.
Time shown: {"hour": 8, "minute": 13}
